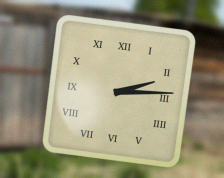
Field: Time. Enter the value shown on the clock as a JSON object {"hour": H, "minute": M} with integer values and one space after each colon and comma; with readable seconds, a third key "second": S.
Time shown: {"hour": 2, "minute": 14}
